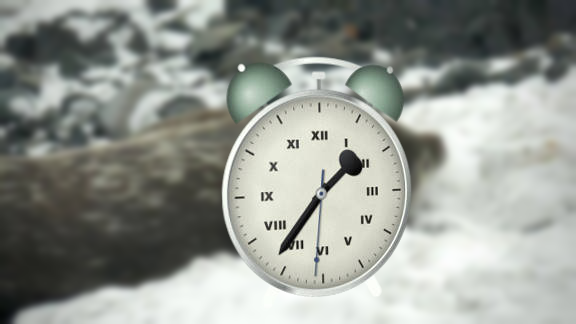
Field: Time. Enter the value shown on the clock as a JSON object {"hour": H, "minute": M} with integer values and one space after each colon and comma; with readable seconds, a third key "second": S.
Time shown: {"hour": 1, "minute": 36, "second": 31}
